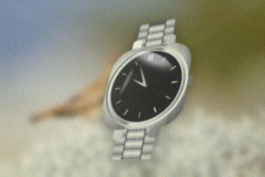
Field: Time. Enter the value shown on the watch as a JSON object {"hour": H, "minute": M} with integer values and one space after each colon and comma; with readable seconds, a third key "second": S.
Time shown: {"hour": 9, "minute": 56}
